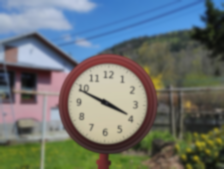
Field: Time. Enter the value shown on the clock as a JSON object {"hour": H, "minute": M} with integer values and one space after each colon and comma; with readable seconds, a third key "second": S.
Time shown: {"hour": 3, "minute": 49}
